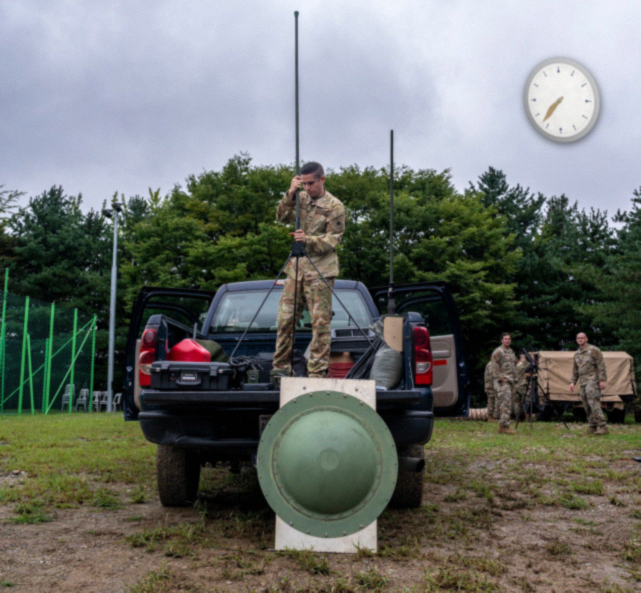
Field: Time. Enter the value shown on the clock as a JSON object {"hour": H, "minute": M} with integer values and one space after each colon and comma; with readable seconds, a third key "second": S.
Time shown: {"hour": 7, "minute": 37}
